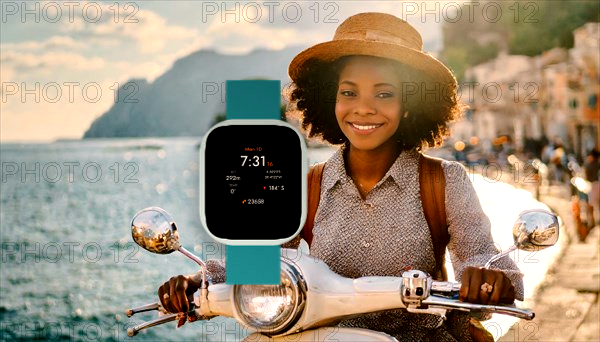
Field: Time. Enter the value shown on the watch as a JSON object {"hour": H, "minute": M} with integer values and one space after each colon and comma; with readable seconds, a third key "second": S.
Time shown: {"hour": 7, "minute": 31}
